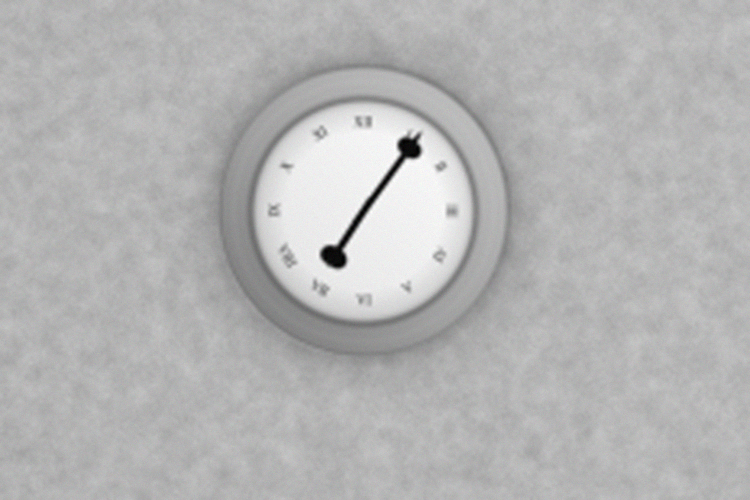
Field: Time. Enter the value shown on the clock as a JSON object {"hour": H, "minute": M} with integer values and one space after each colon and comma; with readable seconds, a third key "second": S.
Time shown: {"hour": 7, "minute": 6}
